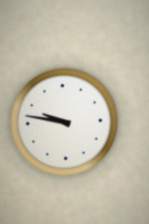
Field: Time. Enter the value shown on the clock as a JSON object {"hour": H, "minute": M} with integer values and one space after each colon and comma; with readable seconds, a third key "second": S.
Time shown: {"hour": 9, "minute": 47}
